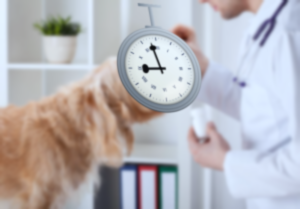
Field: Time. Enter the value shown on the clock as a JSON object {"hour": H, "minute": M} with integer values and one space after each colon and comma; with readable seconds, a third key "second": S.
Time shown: {"hour": 8, "minute": 58}
